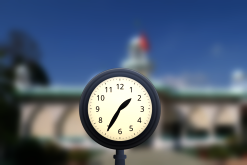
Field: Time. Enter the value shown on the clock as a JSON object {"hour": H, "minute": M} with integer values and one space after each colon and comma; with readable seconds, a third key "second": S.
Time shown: {"hour": 1, "minute": 35}
